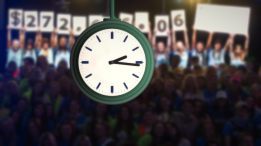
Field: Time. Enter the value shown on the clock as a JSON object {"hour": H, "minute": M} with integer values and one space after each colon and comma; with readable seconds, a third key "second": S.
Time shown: {"hour": 2, "minute": 16}
